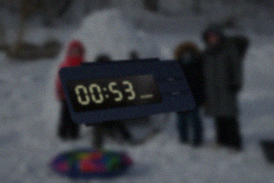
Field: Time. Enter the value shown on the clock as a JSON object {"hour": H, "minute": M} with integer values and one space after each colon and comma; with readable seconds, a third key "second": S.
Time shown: {"hour": 0, "minute": 53}
